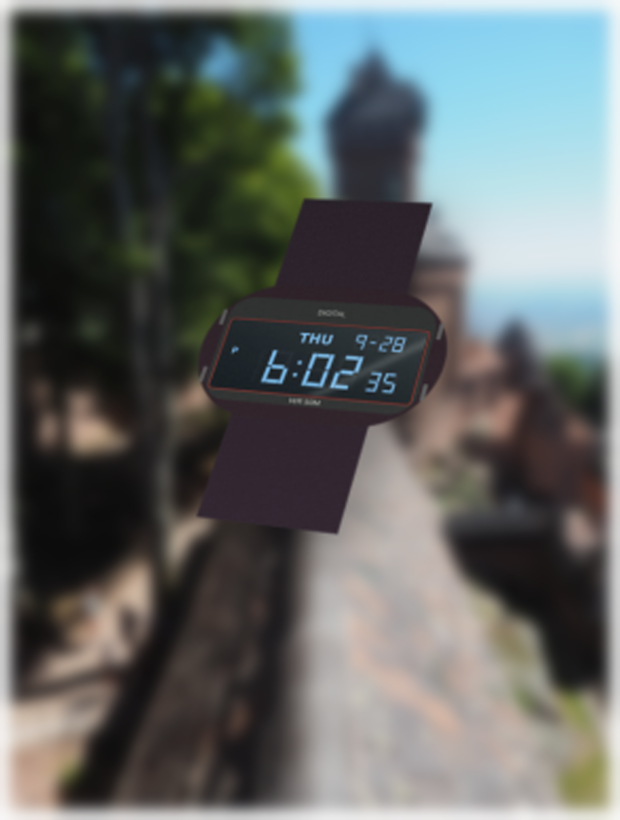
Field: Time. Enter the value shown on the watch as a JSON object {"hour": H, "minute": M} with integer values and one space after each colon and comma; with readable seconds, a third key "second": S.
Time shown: {"hour": 6, "minute": 2, "second": 35}
